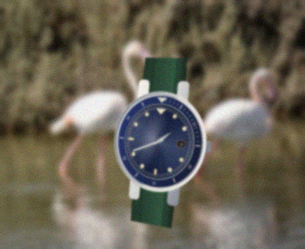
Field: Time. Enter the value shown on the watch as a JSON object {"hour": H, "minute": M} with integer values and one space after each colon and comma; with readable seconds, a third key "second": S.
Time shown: {"hour": 1, "minute": 41}
